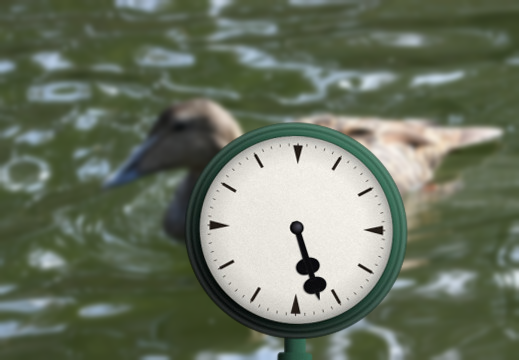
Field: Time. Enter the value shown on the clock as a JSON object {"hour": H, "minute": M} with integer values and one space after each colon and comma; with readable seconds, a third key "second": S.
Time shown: {"hour": 5, "minute": 27}
